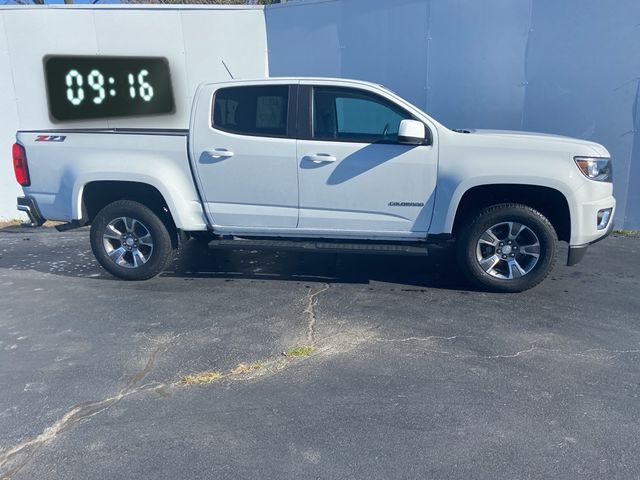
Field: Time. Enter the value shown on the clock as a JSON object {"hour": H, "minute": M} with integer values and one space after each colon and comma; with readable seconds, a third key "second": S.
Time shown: {"hour": 9, "minute": 16}
